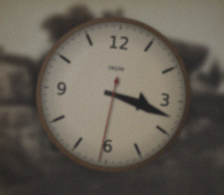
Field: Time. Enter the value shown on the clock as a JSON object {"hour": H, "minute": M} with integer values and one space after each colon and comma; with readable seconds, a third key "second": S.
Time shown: {"hour": 3, "minute": 17, "second": 31}
